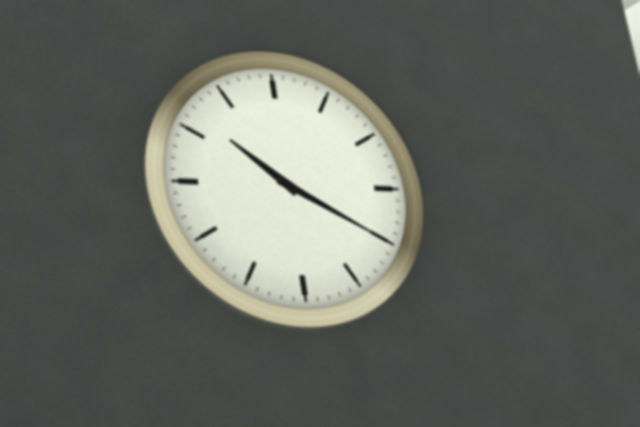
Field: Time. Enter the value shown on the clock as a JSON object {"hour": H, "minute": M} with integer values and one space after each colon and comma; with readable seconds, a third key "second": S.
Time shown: {"hour": 10, "minute": 20}
